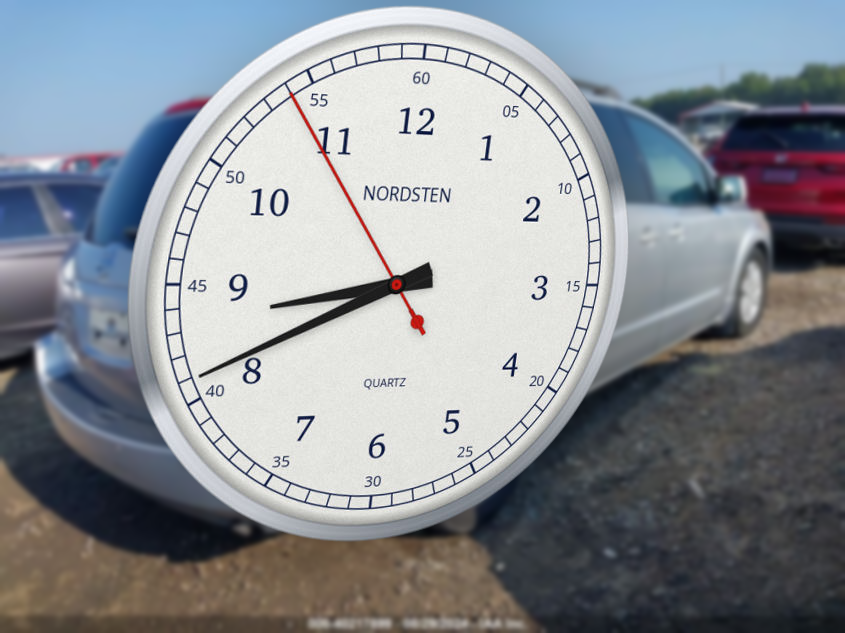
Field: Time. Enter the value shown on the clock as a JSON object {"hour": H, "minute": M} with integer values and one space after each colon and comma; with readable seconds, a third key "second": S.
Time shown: {"hour": 8, "minute": 40, "second": 54}
